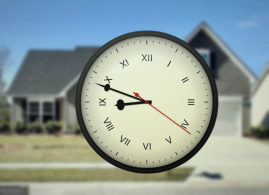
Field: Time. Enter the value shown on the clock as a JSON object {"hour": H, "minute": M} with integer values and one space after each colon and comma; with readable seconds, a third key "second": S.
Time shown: {"hour": 8, "minute": 48, "second": 21}
